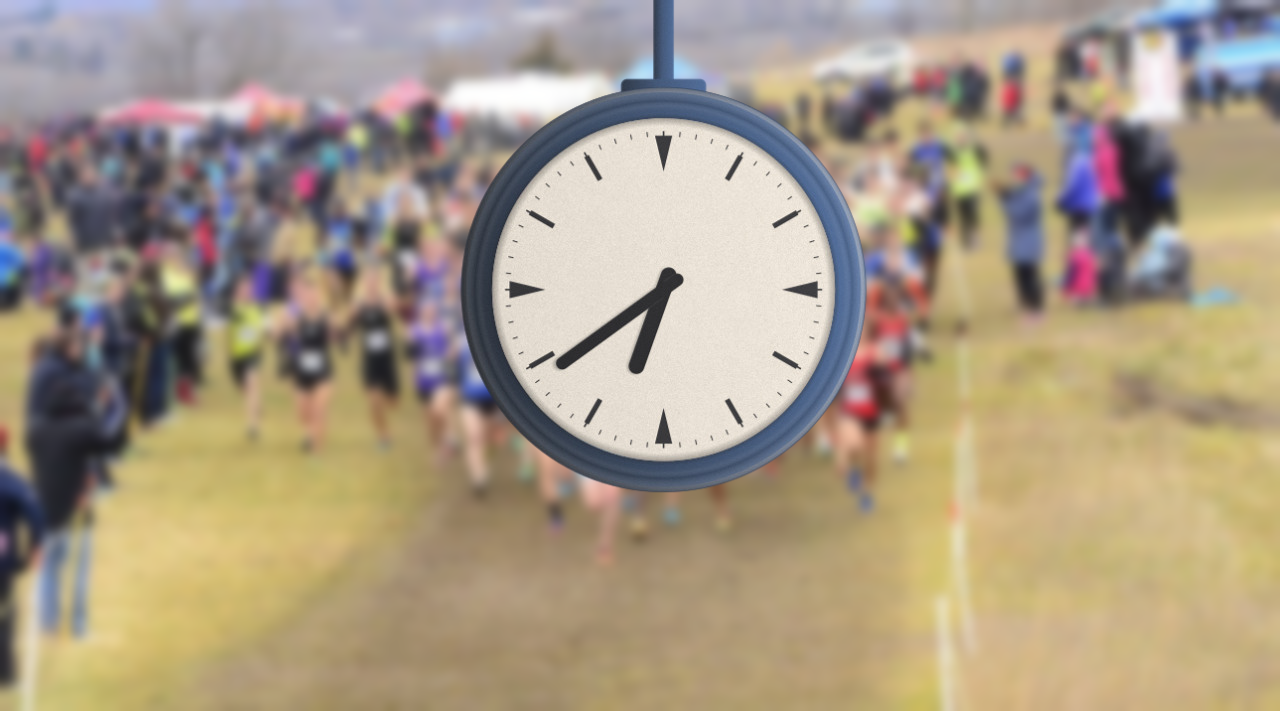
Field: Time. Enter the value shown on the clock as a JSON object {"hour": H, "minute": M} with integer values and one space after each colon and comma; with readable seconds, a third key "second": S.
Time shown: {"hour": 6, "minute": 39}
